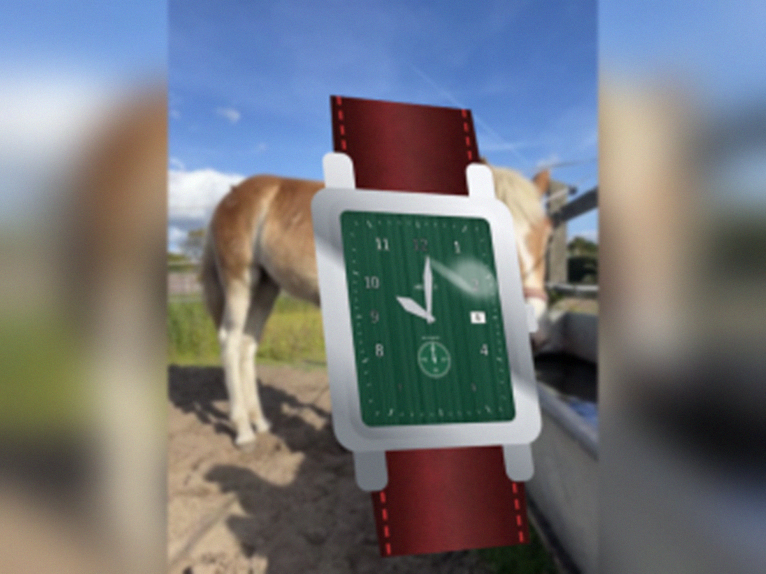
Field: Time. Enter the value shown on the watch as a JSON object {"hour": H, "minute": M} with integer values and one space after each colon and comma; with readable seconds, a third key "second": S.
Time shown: {"hour": 10, "minute": 1}
